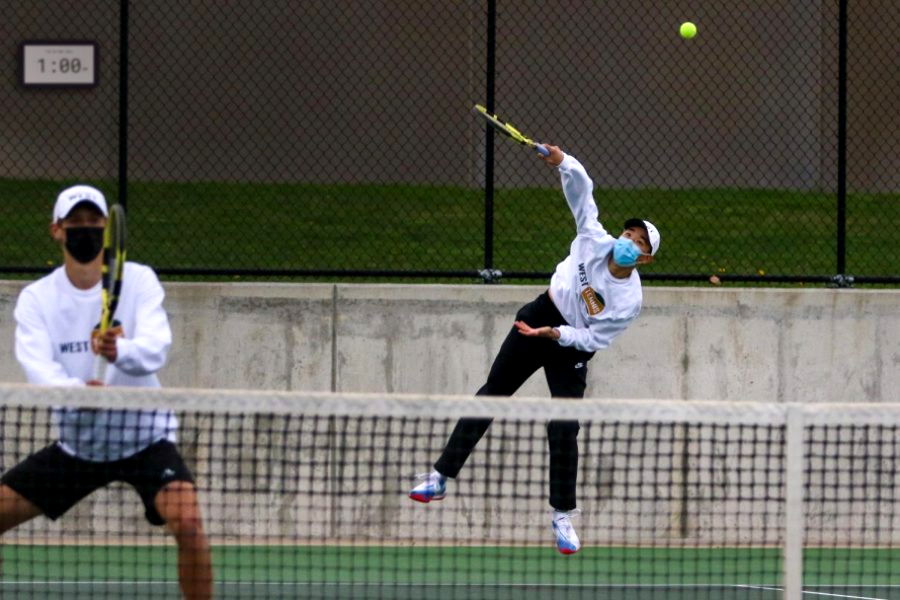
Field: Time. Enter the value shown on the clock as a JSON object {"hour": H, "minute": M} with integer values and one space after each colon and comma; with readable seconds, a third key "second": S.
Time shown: {"hour": 1, "minute": 0}
